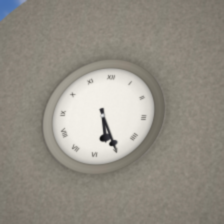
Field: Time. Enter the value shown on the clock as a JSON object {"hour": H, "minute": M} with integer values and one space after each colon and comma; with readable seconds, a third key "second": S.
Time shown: {"hour": 5, "minute": 25}
